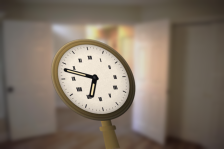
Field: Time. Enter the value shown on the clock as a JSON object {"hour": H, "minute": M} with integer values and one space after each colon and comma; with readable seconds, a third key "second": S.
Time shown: {"hour": 6, "minute": 48}
